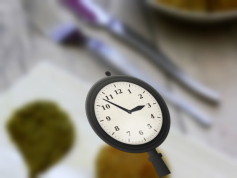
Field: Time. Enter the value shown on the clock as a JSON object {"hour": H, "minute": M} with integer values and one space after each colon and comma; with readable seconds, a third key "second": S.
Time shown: {"hour": 2, "minute": 53}
